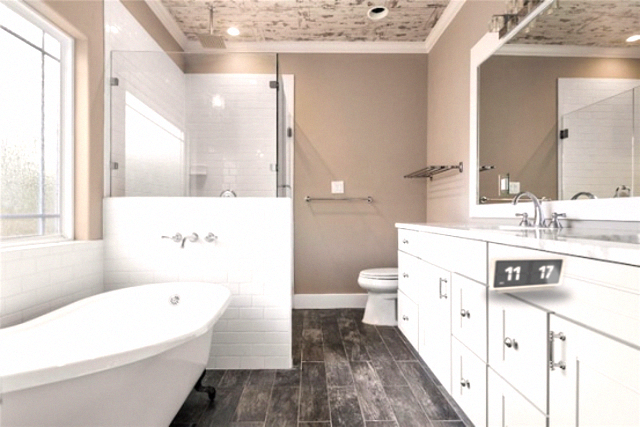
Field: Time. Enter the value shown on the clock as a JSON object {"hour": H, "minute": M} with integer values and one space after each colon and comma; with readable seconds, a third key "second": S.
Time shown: {"hour": 11, "minute": 17}
